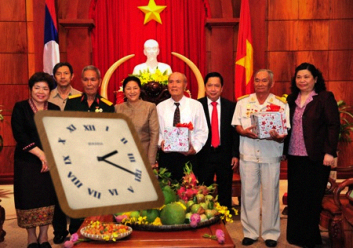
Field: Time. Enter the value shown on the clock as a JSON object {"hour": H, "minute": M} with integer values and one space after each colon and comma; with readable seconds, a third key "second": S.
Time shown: {"hour": 2, "minute": 20}
